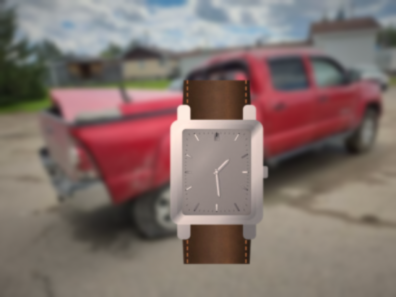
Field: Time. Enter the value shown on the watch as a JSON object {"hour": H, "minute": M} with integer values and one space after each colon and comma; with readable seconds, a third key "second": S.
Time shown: {"hour": 1, "minute": 29}
